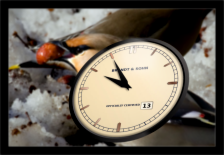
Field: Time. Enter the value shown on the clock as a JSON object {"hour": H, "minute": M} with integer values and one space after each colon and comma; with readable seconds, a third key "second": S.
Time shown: {"hour": 9, "minute": 55}
